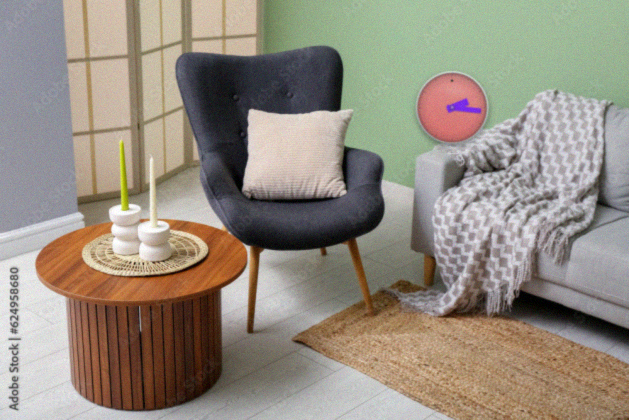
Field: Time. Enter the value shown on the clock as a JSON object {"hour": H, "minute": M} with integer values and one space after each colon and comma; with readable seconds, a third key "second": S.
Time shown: {"hour": 2, "minute": 16}
